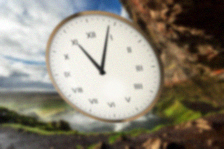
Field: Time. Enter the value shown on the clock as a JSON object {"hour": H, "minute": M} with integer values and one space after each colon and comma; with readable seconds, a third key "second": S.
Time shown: {"hour": 11, "minute": 4}
